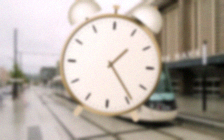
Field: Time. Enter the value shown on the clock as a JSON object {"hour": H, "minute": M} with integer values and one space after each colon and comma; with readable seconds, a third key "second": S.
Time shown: {"hour": 1, "minute": 24}
